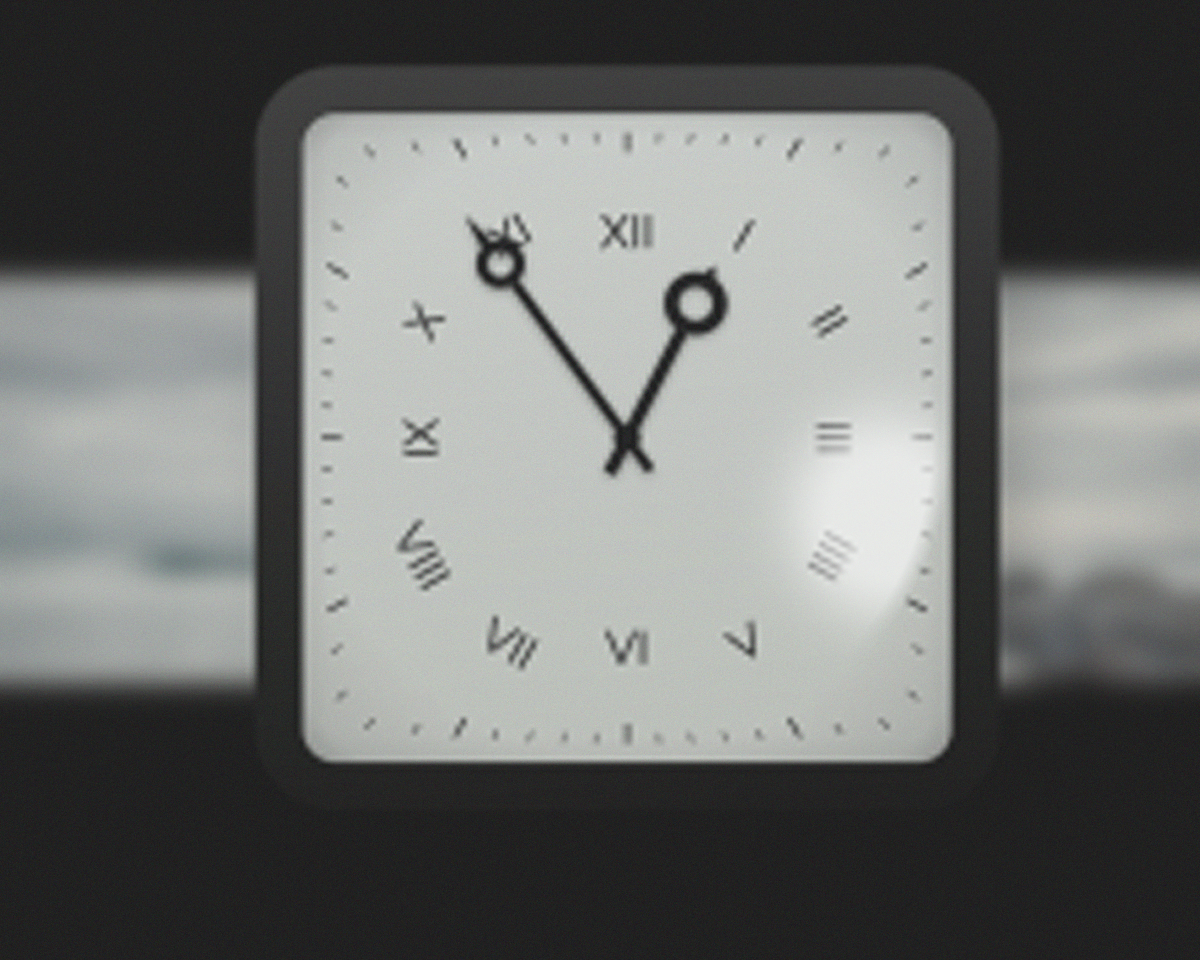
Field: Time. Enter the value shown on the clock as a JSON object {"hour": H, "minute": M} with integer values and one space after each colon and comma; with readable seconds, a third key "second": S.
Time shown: {"hour": 12, "minute": 54}
